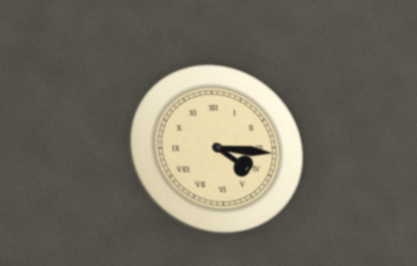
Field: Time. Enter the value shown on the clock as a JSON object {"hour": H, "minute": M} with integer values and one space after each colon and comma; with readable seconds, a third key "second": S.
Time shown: {"hour": 4, "minute": 16}
